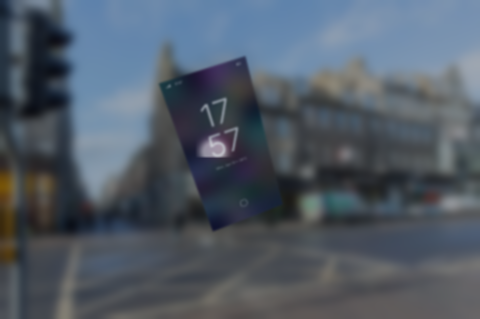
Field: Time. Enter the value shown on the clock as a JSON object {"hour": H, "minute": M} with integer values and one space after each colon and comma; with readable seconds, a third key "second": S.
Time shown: {"hour": 17, "minute": 57}
